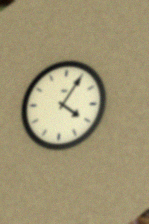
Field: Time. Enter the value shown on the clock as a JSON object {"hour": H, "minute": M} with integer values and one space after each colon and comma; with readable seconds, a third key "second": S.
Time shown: {"hour": 4, "minute": 5}
